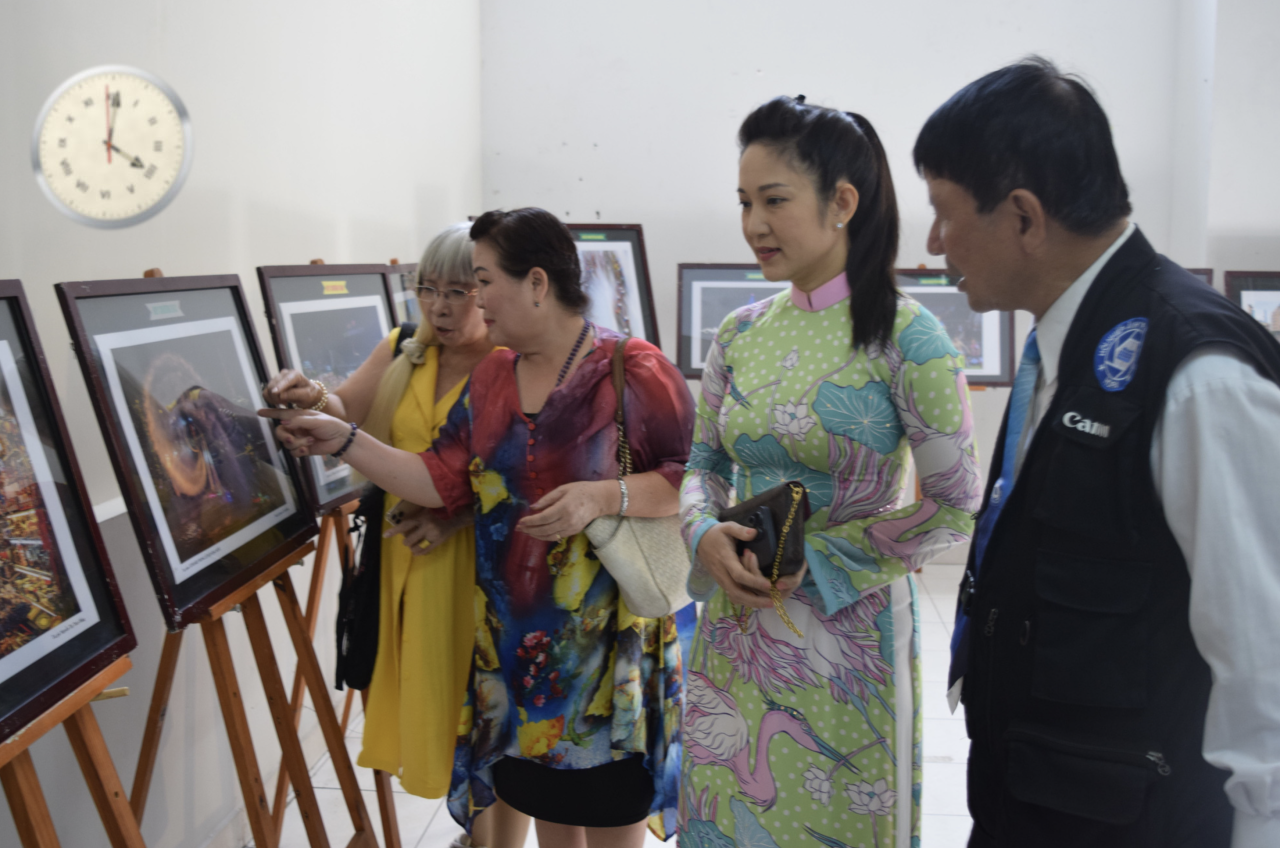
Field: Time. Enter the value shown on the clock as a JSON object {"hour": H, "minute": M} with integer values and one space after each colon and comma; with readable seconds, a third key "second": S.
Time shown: {"hour": 4, "minute": 0, "second": 59}
